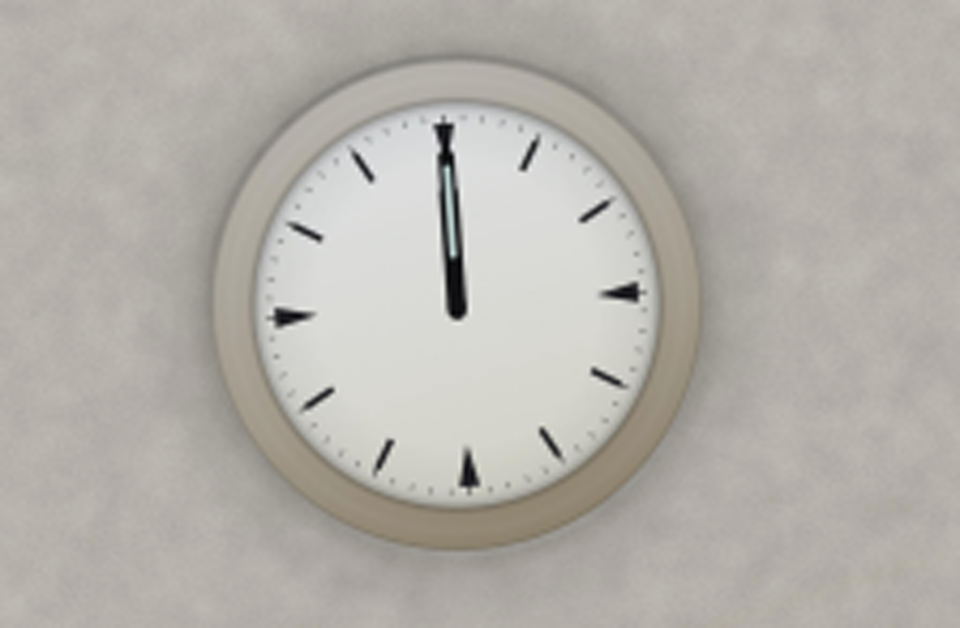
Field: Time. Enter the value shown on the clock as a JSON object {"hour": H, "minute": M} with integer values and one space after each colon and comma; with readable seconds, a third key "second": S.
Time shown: {"hour": 12, "minute": 0}
